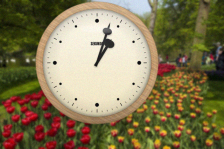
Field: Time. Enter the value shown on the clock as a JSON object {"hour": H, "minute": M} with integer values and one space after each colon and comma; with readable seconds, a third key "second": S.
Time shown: {"hour": 1, "minute": 3}
